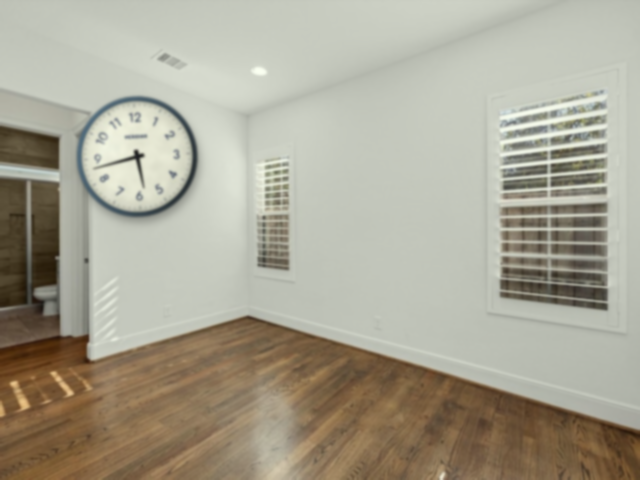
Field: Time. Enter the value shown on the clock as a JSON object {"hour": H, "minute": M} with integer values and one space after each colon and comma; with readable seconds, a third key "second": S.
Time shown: {"hour": 5, "minute": 43}
